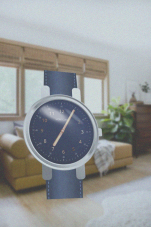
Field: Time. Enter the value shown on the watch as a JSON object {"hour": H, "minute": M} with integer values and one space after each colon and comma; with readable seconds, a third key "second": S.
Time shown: {"hour": 7, "minute": 5}
